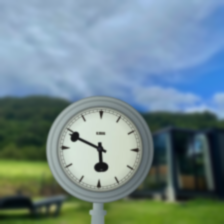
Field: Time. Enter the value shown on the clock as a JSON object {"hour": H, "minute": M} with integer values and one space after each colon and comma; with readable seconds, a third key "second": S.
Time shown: {"hour": 5, "minute": 49}
